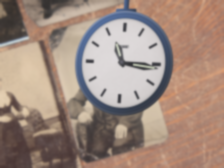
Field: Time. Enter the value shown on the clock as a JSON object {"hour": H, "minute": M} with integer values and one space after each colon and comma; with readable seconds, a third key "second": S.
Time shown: {"hour": 11, "minute": 16}
